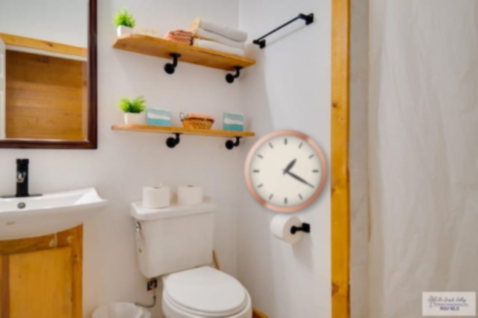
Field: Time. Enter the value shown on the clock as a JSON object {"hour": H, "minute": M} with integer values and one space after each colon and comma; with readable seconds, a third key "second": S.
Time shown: {"hour": 1, "minute": 20}
